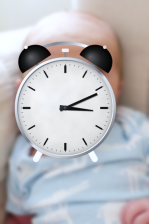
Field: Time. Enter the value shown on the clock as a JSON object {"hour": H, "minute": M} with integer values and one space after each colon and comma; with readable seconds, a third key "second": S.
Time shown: {"hour": 3, "minute": 11}
